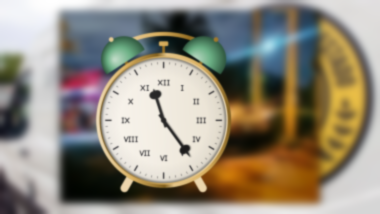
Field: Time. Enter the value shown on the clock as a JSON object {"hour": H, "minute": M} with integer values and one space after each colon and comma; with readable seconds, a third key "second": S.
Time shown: {"hour": 11, "minute": 24}
